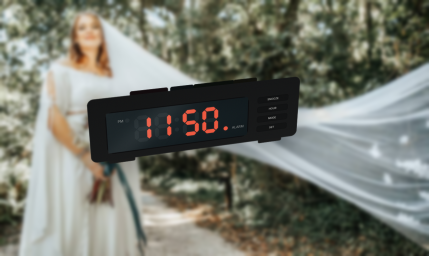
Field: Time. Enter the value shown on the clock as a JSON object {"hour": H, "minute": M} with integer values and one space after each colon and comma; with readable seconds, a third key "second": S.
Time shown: {"hour": 11, "minute": 50}
